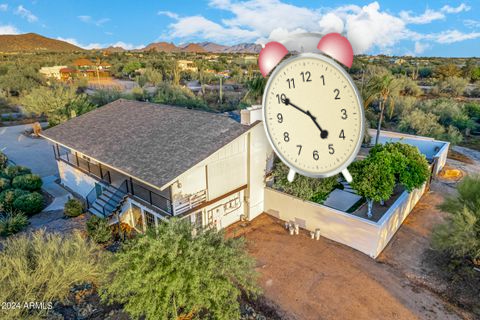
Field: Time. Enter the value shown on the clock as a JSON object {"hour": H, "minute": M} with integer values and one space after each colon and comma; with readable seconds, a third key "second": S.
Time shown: {"hour": 4, "minute": 50}
